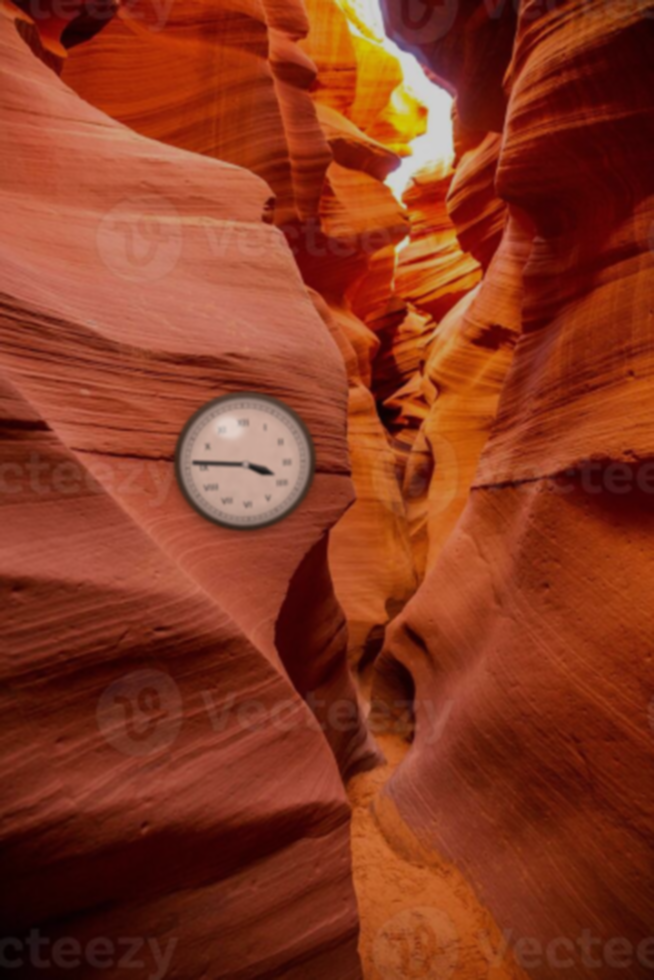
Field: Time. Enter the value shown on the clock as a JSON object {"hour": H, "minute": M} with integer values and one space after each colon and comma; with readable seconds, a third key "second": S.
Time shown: {"hour": 3, "minute": 46}
